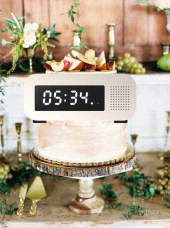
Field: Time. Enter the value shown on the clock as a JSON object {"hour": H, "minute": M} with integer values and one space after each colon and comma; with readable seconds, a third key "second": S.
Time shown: {"hour": 5, "minute": 34}
